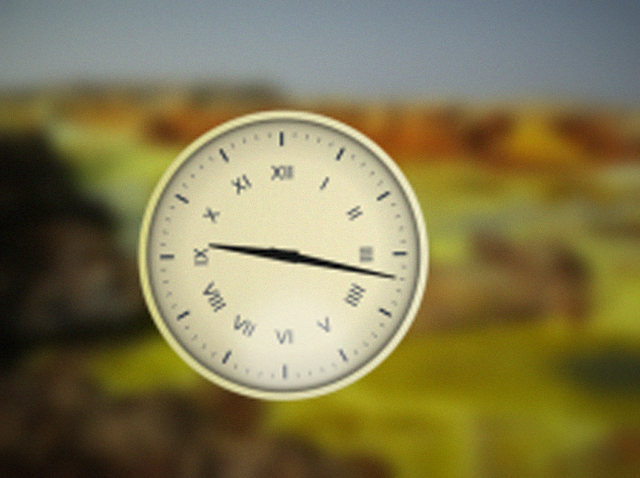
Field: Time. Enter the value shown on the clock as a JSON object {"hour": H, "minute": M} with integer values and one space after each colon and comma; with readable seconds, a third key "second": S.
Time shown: {"hour": 9, "minute": 17}
